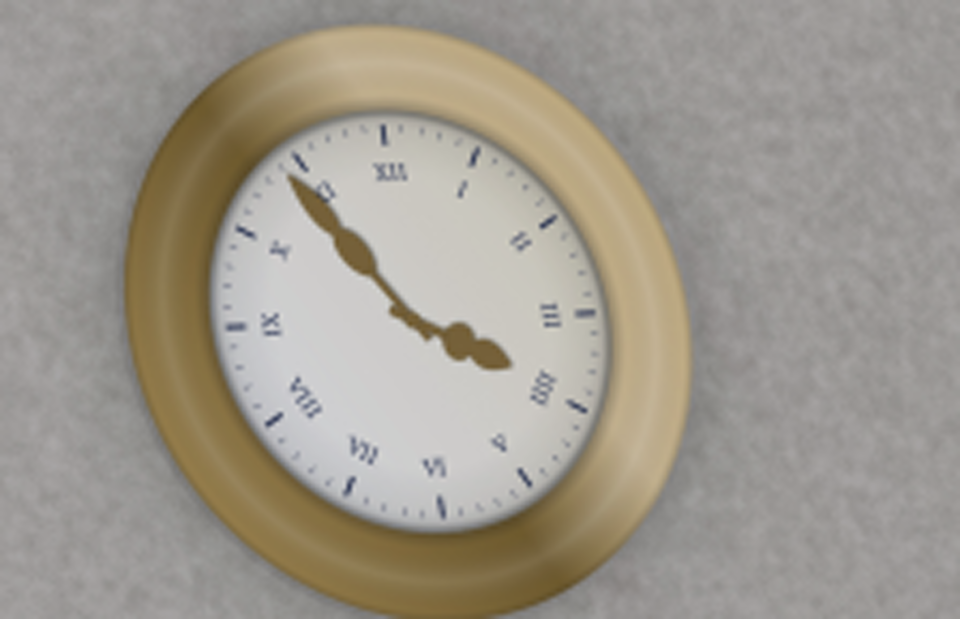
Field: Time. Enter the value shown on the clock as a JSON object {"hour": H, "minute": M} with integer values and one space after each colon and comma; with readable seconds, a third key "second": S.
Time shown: {"hour": 3, "minute": 54}
